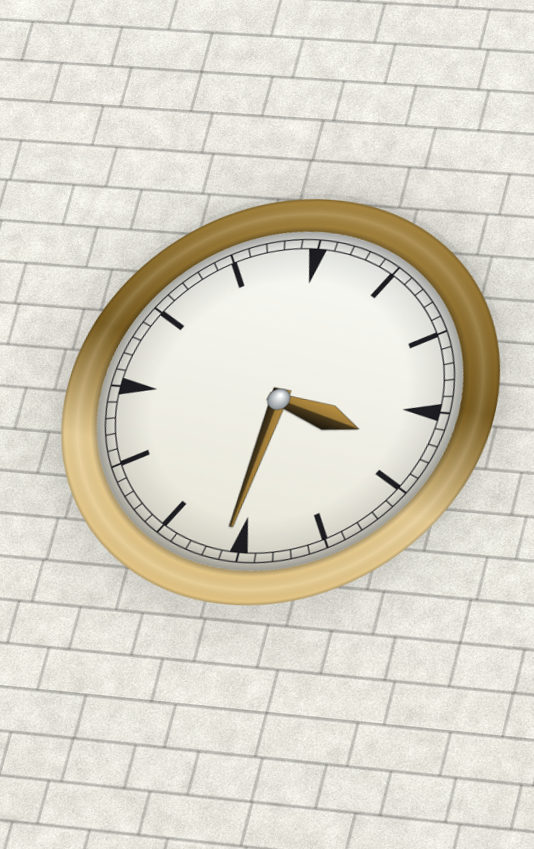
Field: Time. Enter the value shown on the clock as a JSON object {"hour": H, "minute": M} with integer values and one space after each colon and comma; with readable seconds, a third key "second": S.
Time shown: {"hour": 3, "minute": 31}
